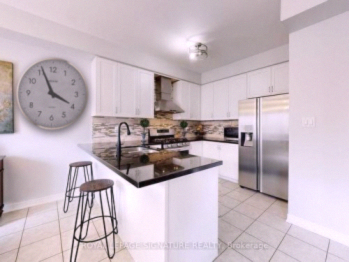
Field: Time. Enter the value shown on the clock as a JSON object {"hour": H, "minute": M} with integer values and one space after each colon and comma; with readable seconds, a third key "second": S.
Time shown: {"hour": 3, "minute": 56}
